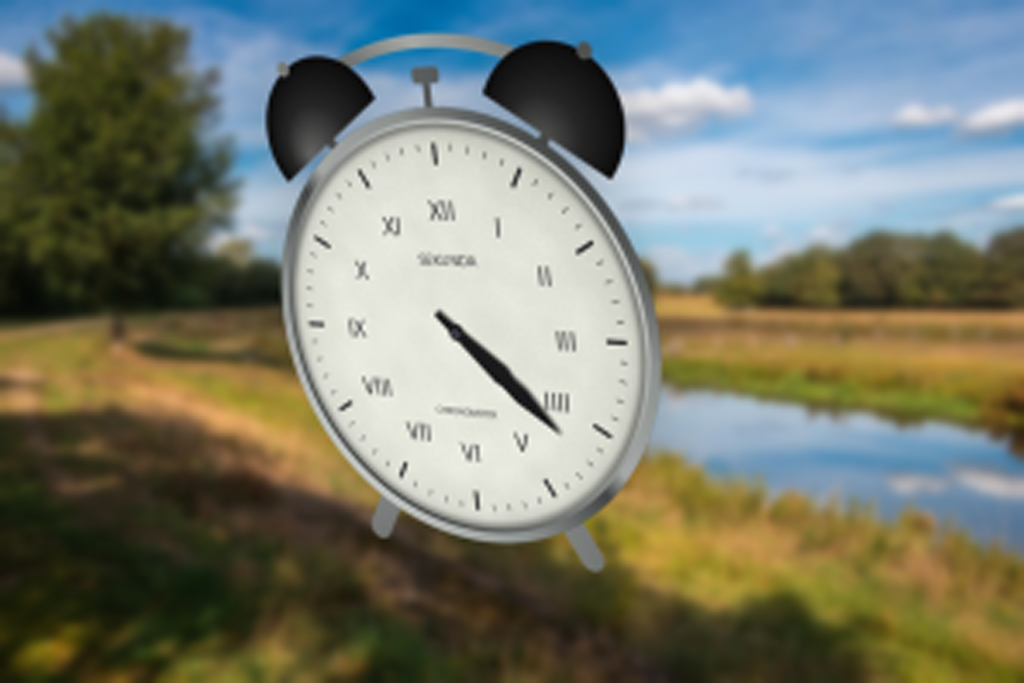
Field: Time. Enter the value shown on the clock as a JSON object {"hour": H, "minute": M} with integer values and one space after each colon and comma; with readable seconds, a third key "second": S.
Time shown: {"hour": 4, "minute": 22}
